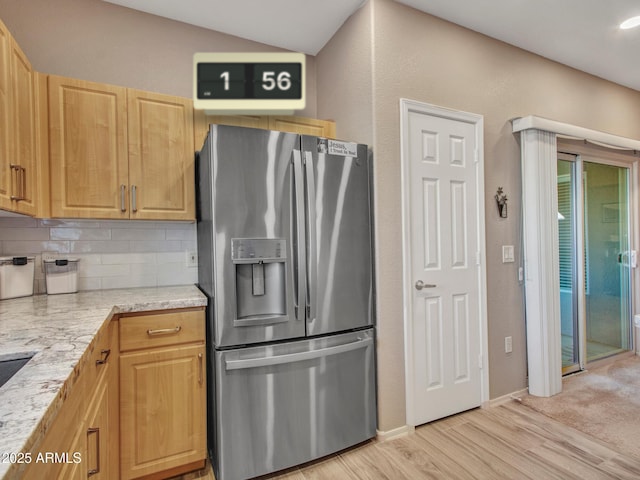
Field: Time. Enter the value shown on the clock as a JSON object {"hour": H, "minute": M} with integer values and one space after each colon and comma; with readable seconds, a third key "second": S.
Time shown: {"hour": 1, "minute": 56}
